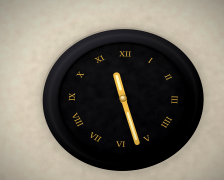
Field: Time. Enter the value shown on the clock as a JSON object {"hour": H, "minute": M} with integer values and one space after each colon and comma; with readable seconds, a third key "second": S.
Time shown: {"hour": 11, "minute": 27}
